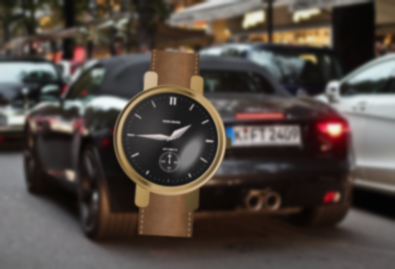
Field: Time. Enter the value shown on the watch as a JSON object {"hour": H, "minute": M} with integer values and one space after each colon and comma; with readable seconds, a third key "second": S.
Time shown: {"hour": 1, "minute": 45}
